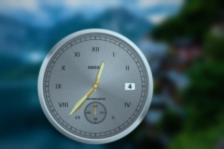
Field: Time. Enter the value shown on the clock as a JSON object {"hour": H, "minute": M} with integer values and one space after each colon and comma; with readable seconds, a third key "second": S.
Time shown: {"hour": 12, "minute": 37}
